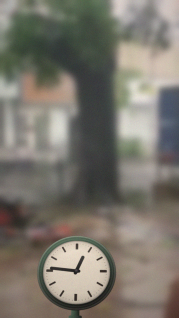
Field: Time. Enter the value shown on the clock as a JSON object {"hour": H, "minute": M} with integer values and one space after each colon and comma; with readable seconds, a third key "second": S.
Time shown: {"hour": 12, "minute": 46}
